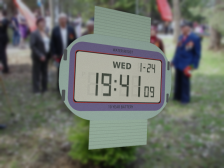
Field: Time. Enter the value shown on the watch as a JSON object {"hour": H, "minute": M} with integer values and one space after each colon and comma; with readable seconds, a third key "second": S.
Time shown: {"hour": 19, "minute": 41, "second": 9}
